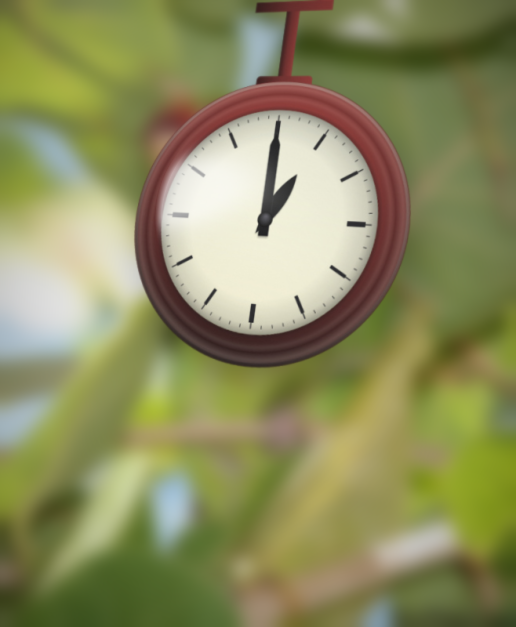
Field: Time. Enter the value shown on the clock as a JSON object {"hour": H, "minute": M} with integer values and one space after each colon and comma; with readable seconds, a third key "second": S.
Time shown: {"hour": 1, "minute": 0}
